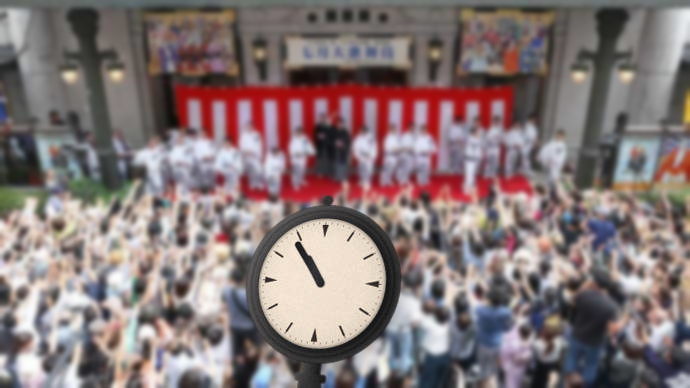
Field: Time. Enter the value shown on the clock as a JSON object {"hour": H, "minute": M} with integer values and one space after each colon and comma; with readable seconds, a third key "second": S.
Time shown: {"hour": 10, "minute": 54}
